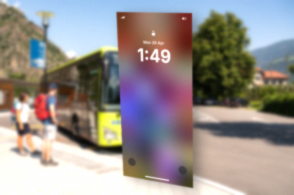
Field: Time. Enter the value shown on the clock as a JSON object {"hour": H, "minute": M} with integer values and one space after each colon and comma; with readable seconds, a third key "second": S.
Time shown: {"hour": 1, "minute": 49}
